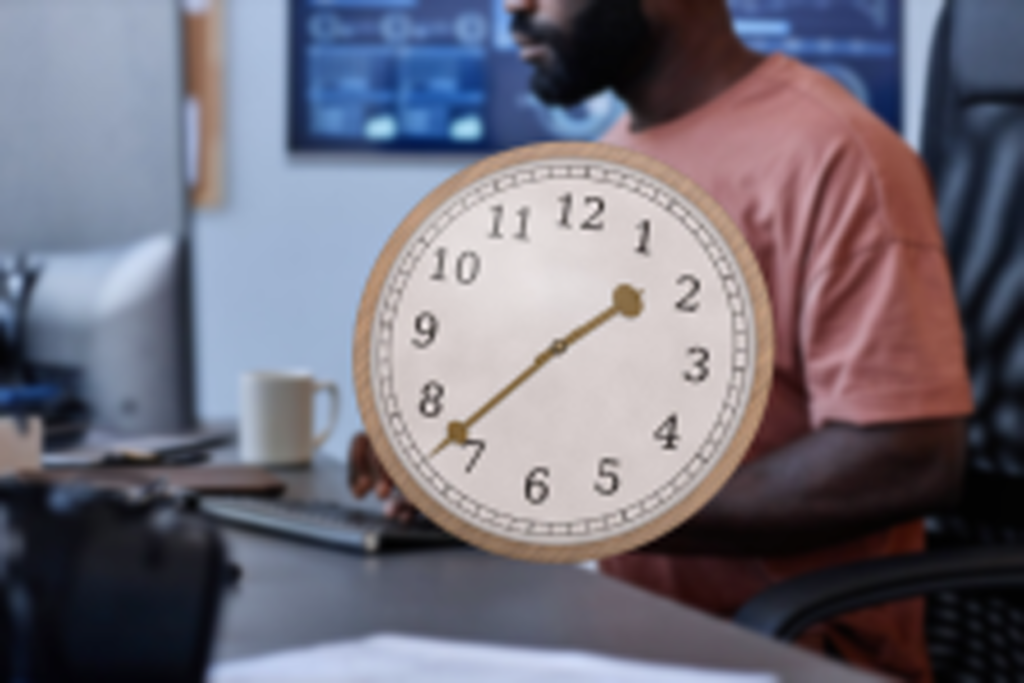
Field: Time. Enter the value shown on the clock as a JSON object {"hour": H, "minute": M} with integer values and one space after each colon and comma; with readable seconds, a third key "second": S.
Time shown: {"hour": 1, "minute": 37}
